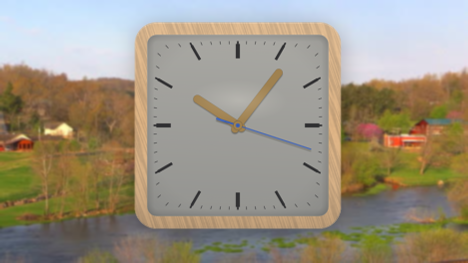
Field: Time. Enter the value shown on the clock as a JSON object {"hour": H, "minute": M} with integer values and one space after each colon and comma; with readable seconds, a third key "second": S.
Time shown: {"hour": 10, "minute": 6, "second": 18}
